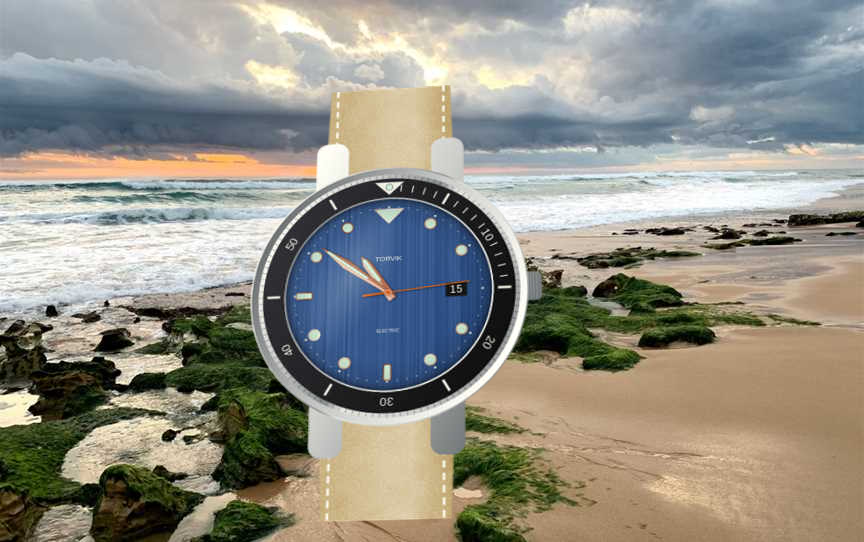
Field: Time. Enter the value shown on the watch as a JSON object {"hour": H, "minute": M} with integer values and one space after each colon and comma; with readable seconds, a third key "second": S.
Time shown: {"hour": 10, "minute": 51, "second": 14}
